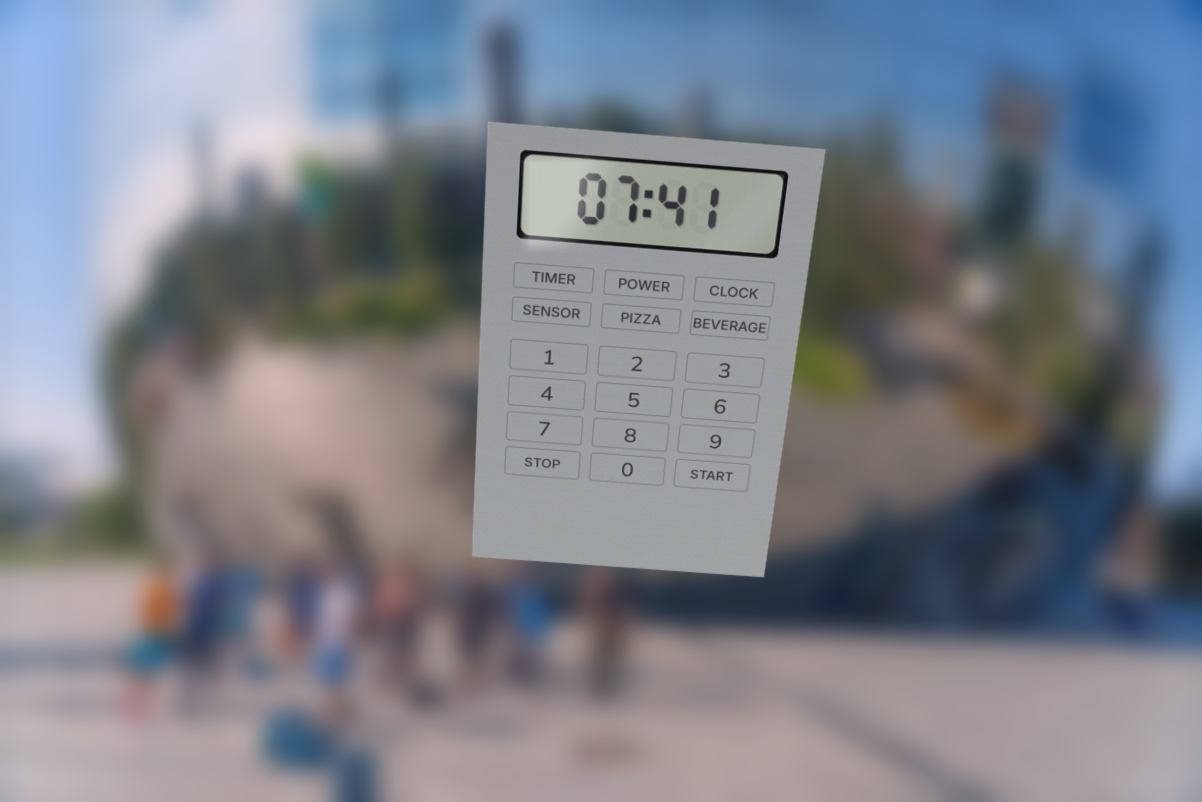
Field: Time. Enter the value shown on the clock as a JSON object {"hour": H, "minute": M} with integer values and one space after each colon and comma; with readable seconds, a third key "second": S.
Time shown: {"hour": 7, "minute": 41}
